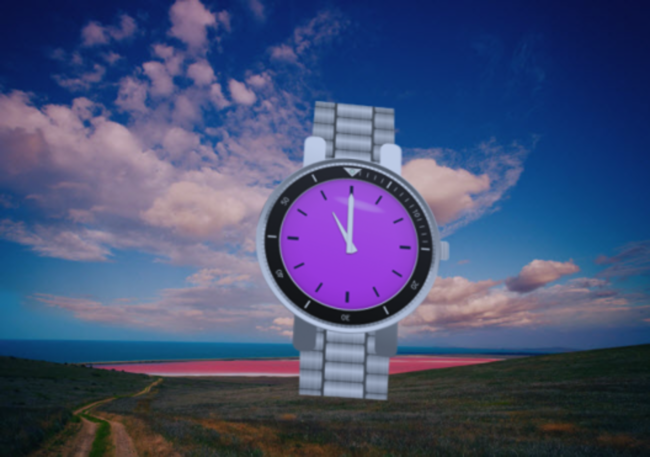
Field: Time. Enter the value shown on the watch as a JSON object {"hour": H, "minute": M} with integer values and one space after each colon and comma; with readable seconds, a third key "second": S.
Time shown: {"hour": 11, "minute": 0}
